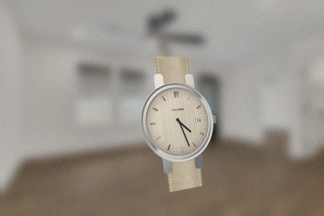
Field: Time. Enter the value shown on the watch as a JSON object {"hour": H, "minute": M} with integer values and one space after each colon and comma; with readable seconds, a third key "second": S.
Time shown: {"hour": 4, "minute": 27}
